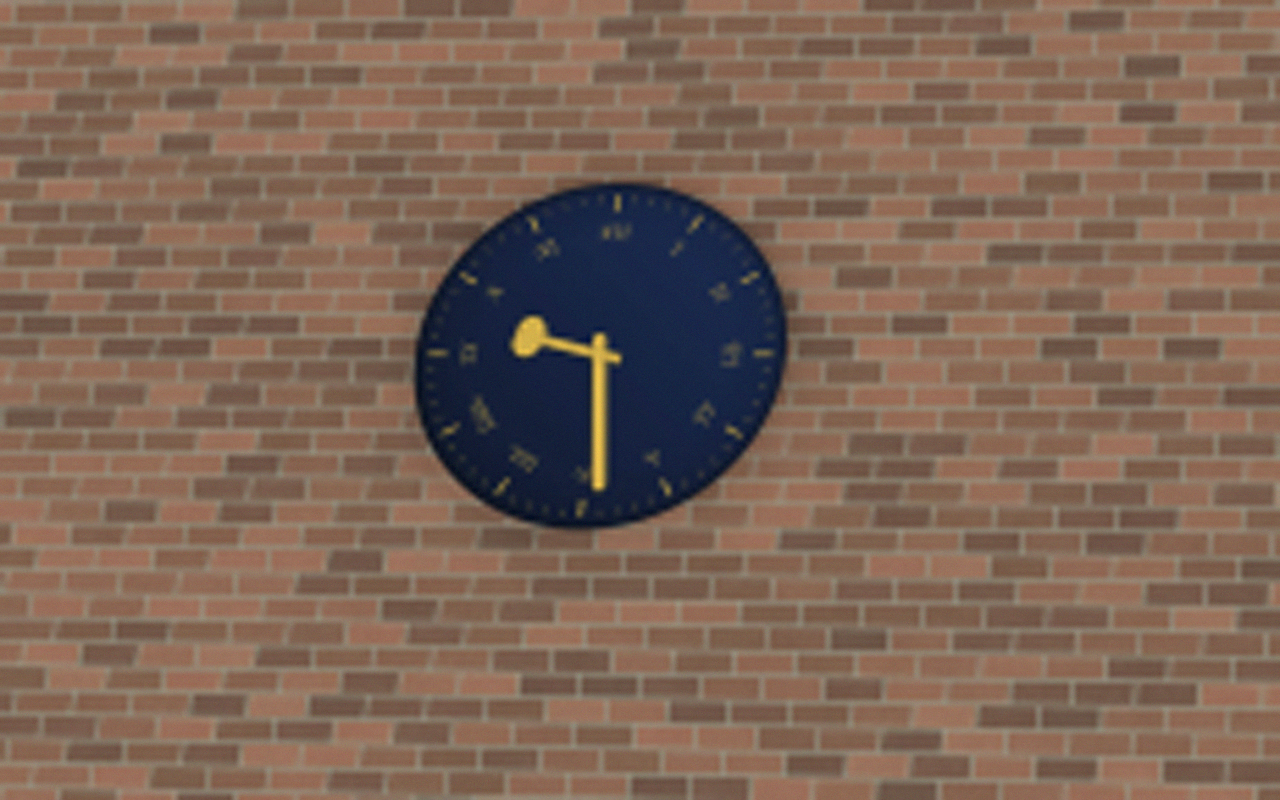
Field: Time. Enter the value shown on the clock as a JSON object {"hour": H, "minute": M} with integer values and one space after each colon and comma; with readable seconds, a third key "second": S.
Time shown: {"hour": 9, "minute": 29}
